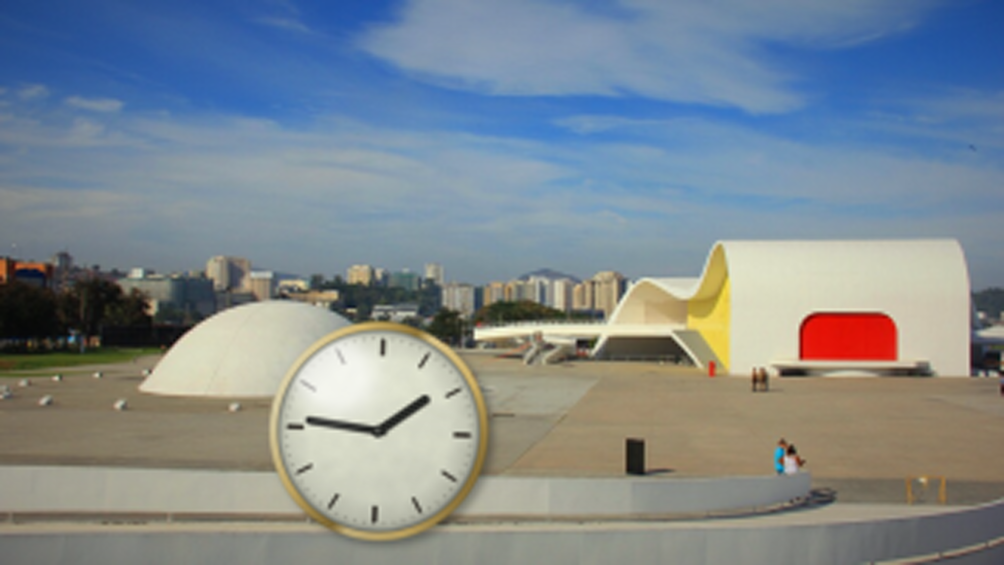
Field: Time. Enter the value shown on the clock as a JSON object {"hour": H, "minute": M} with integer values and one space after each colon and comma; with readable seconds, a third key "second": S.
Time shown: {"hour": 1, "minute": 46}
